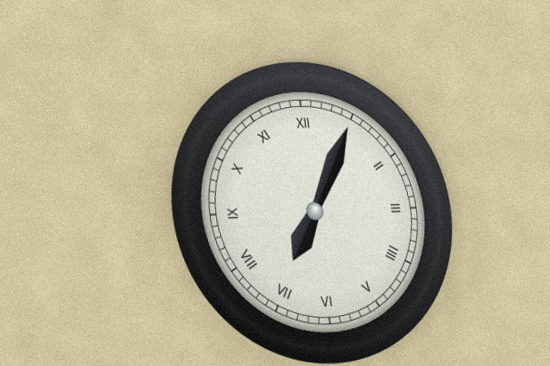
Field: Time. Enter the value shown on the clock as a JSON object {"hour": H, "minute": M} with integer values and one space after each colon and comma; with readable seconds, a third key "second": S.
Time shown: {"hour": 7, "minute": 5}
